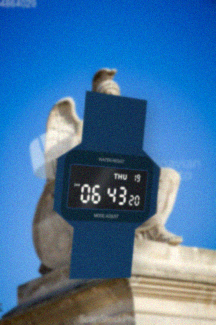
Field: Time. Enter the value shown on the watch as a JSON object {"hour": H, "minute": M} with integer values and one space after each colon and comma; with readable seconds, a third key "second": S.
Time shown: {"hour": 6, "minute": 43, "second": 20}
